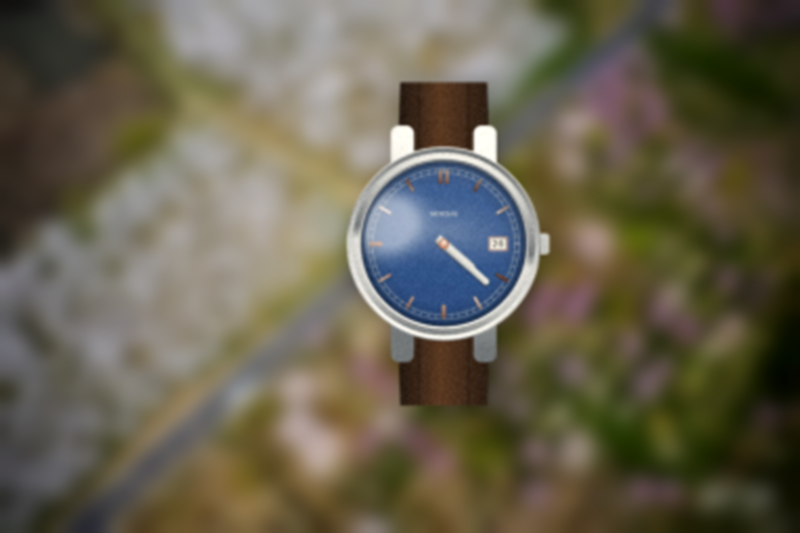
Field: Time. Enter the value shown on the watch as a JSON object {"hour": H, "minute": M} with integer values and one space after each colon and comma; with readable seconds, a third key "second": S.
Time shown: {"hour": 4, "minute": 22}
